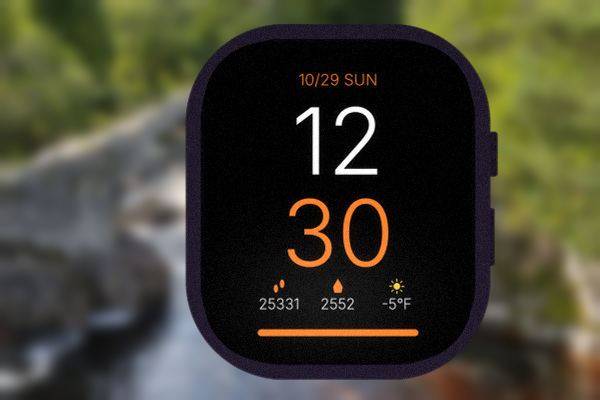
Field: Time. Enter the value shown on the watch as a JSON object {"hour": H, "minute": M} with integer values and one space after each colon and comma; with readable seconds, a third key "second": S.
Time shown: {"hour": 12, "minute": 30}
